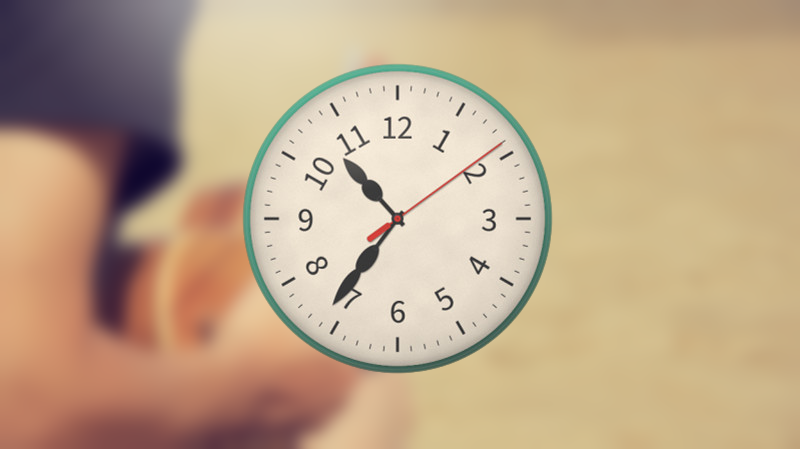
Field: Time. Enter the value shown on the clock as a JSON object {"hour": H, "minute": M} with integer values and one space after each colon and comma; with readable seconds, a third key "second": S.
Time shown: {"hour": 10, "minute": 36, "second": 9}
